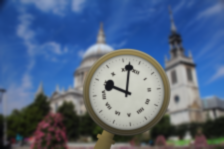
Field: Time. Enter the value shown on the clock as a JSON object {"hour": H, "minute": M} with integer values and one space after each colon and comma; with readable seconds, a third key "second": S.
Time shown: {"hour": 8, "minute": 57}
